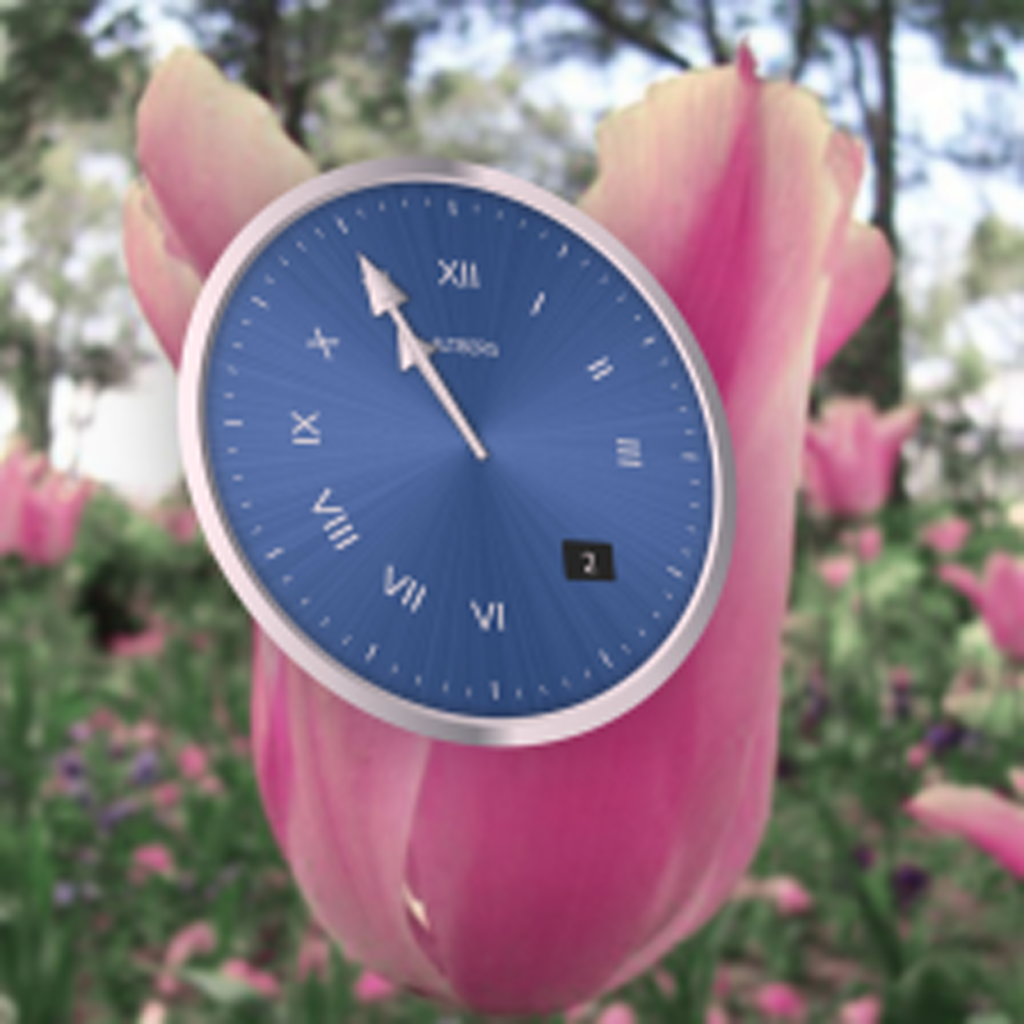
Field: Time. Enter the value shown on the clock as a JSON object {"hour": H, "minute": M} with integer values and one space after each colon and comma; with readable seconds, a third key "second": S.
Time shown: {"hour": 10, "minute": 55}
